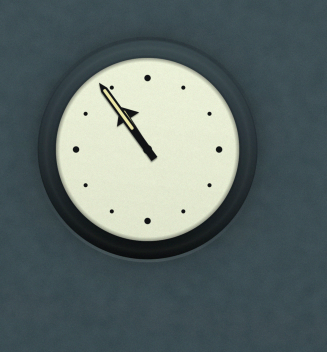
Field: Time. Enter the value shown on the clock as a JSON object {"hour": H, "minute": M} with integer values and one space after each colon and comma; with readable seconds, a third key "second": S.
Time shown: {"hour": 10, "minute": 54}
